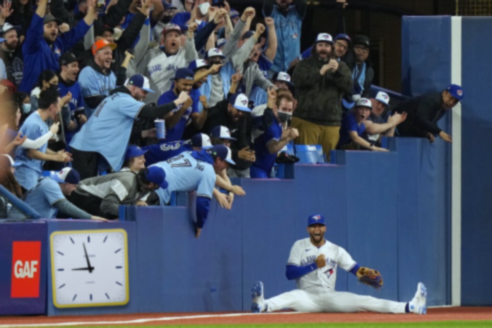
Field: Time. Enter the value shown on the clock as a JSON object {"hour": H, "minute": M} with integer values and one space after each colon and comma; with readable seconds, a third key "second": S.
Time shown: {"hour": 8, "minute": 58}
